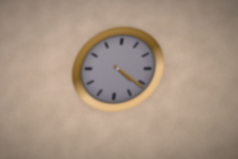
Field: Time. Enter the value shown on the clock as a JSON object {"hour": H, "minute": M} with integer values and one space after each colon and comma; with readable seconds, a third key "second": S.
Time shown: {"hour": 4, "minute": 21}
